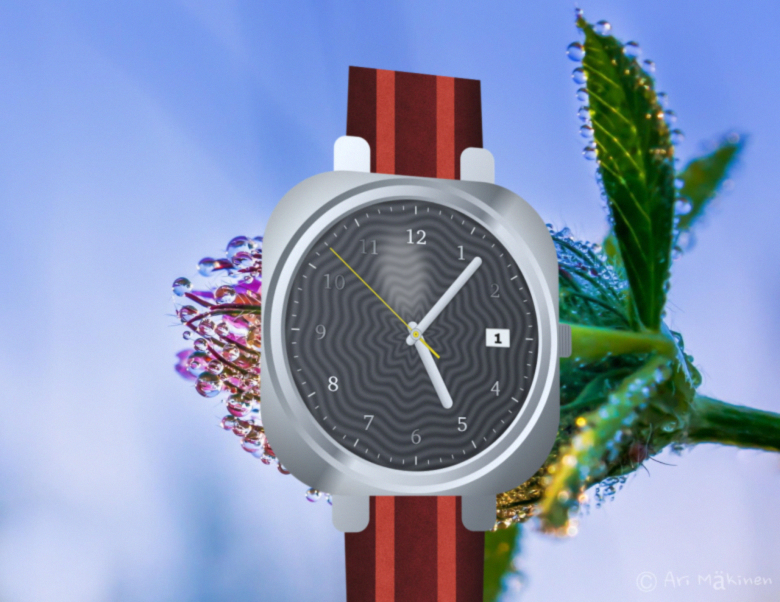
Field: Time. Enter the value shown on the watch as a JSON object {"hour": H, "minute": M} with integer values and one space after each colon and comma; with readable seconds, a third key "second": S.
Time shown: {"hour": 5, "minute": 6, "second": 52}
